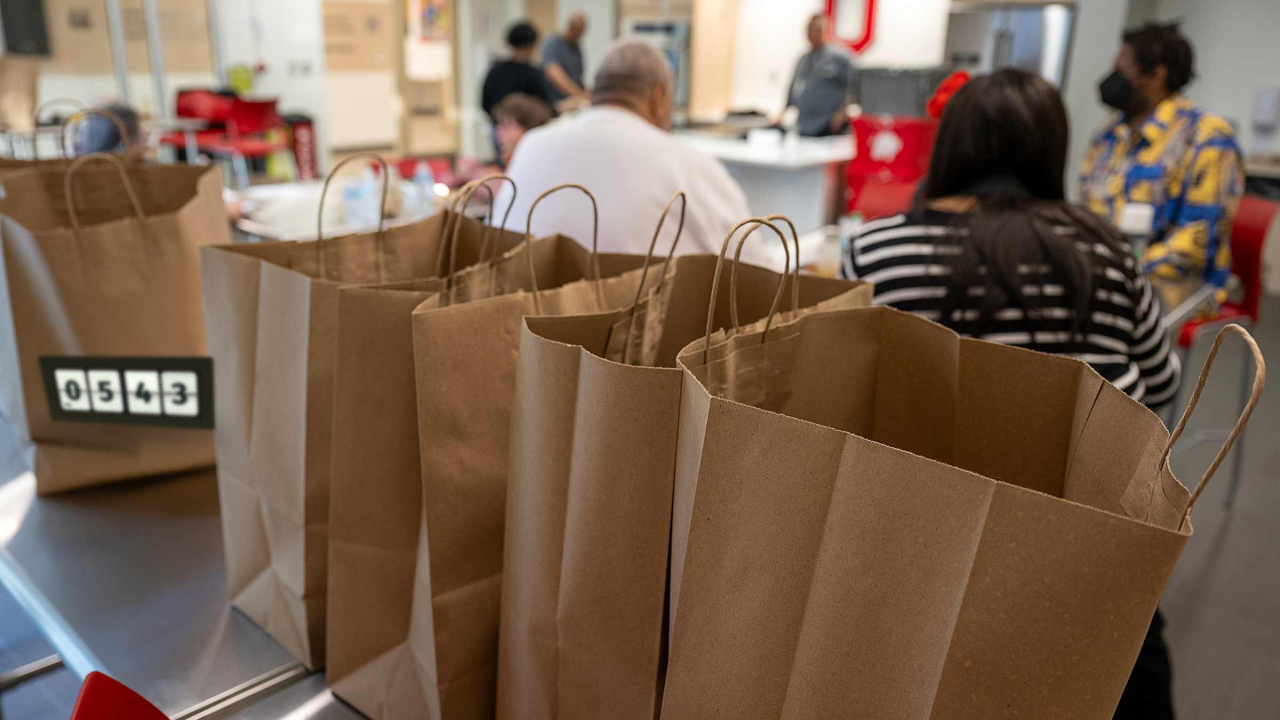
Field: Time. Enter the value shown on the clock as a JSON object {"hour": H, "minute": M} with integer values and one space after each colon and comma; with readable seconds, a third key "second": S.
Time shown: {"hour": 5, "minute": 43}
